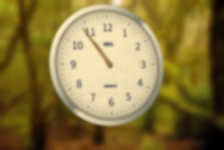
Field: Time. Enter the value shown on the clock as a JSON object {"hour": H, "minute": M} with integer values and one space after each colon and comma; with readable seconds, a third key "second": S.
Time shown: {"hour": 10, "minute": 54}
